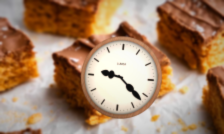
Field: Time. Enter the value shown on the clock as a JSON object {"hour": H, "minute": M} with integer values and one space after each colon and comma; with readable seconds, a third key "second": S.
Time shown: {"hour": 9, "minute": 22}
